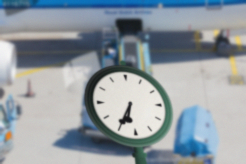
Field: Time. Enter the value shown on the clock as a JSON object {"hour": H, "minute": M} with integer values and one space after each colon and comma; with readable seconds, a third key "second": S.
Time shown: {"hour": 6, "minute": 35}
